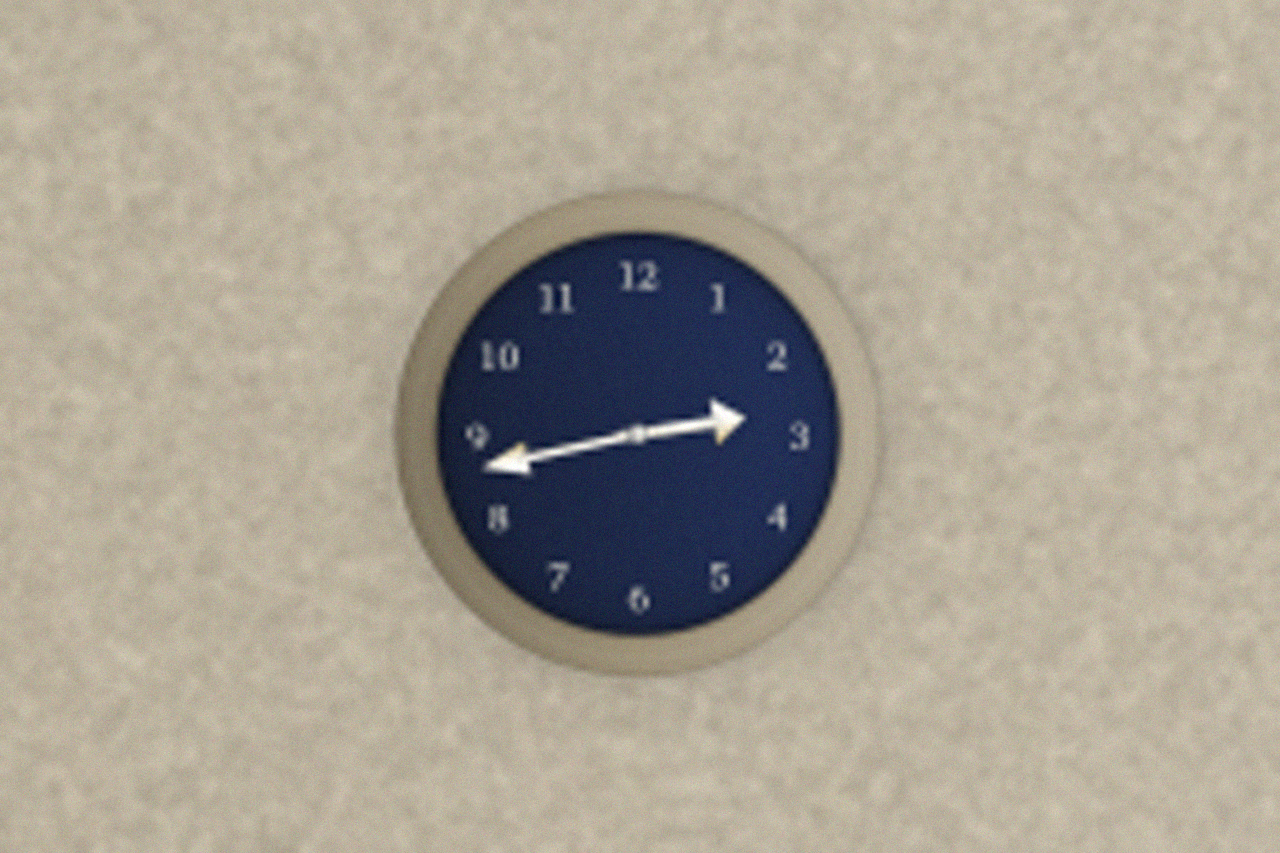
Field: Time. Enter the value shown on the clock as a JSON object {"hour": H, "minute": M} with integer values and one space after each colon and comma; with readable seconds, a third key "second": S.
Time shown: {"hour": 2, "minute": 43}
